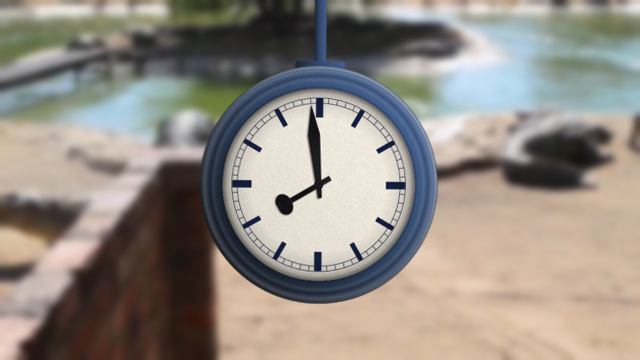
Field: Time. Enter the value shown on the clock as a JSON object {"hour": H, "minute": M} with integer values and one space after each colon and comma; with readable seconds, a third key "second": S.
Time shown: {"hour": 7, "minute": 59}
